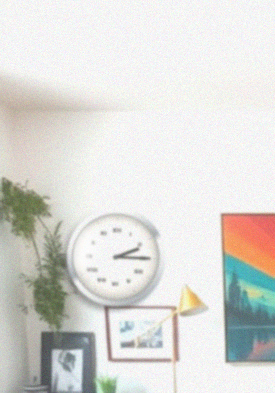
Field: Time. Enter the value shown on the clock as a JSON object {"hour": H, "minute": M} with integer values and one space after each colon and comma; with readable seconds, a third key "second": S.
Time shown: {"hour": 2, "minute": 15}
